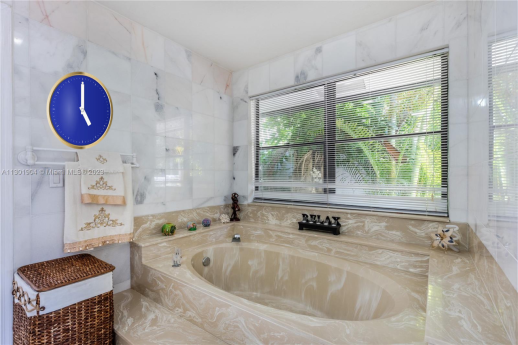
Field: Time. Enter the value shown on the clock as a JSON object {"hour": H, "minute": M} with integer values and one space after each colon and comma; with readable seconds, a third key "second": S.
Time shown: {"hour": 5, "minute": 0}
